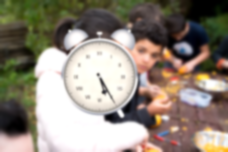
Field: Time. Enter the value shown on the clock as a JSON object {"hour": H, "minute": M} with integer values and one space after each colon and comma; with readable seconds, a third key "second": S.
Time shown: {"hour": 5, "minute": 25}
